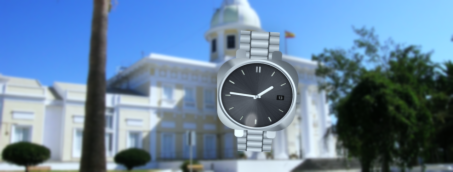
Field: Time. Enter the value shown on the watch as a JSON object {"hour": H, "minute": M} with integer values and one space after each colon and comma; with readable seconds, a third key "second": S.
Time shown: {"hour": 1, "minute": 46}
